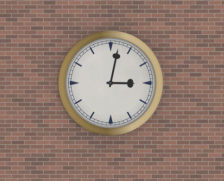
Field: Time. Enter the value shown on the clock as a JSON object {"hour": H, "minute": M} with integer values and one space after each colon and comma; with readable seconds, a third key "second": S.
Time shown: {"hour": 3, "minute": 2}
